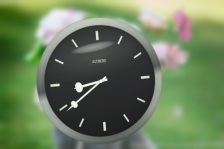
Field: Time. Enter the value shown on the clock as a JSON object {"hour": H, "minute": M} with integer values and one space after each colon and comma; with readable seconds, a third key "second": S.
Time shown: {"hour": 8, "minute": 39}
